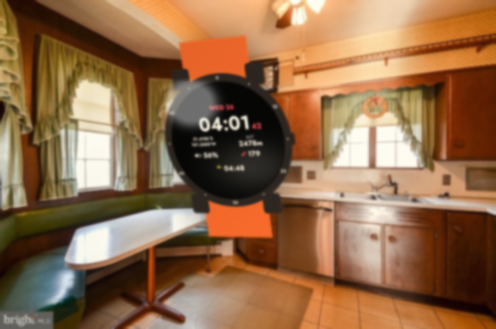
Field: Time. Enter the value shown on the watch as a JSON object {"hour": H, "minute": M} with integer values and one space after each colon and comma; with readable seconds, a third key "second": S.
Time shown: {"hour": 4, "minute": 1}
